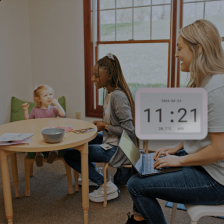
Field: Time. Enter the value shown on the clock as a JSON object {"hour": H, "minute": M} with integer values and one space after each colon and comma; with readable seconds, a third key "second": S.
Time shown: {"hour": 11, "minute": 21}
